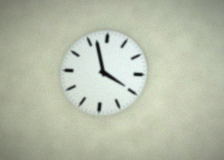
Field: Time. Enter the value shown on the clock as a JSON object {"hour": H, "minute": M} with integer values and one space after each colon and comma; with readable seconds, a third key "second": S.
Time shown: {"hour": 3, "minute": 57}
